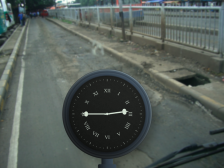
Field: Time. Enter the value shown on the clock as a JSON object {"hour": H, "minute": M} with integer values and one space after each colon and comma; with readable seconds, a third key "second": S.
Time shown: {"hour": 2, "minute": 45}
